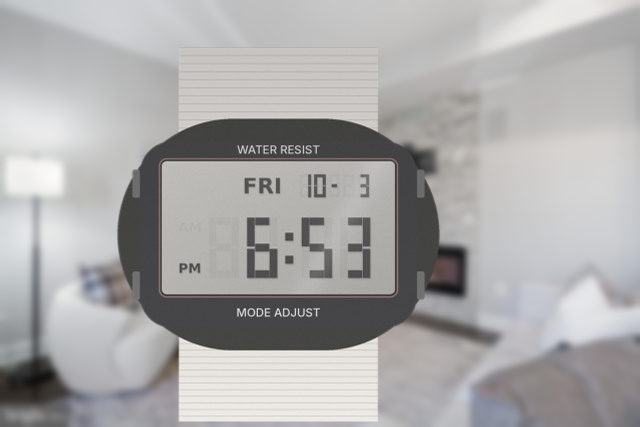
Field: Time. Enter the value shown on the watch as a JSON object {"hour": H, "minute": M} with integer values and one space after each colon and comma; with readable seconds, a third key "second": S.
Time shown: {"hour": 6, "minute": 53}
